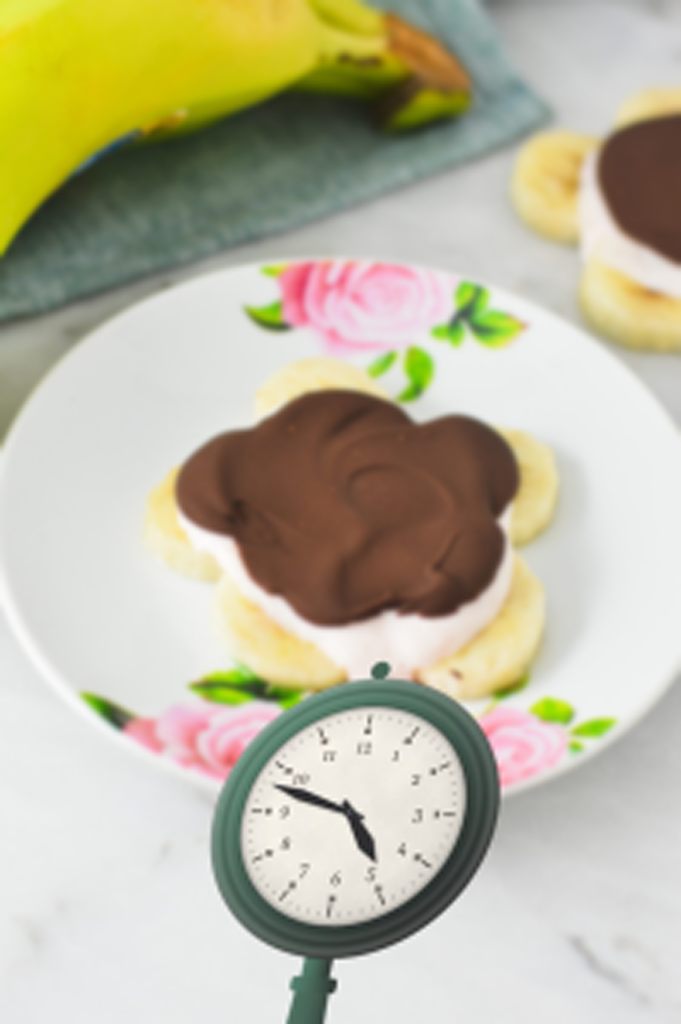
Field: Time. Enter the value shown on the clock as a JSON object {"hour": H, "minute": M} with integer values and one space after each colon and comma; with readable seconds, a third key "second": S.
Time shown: {"hour": 4, "minute": 48}
